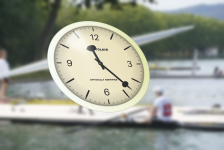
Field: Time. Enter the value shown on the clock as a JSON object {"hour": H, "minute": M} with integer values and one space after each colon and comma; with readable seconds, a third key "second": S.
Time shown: {"hour": 11, "minute": 23}
